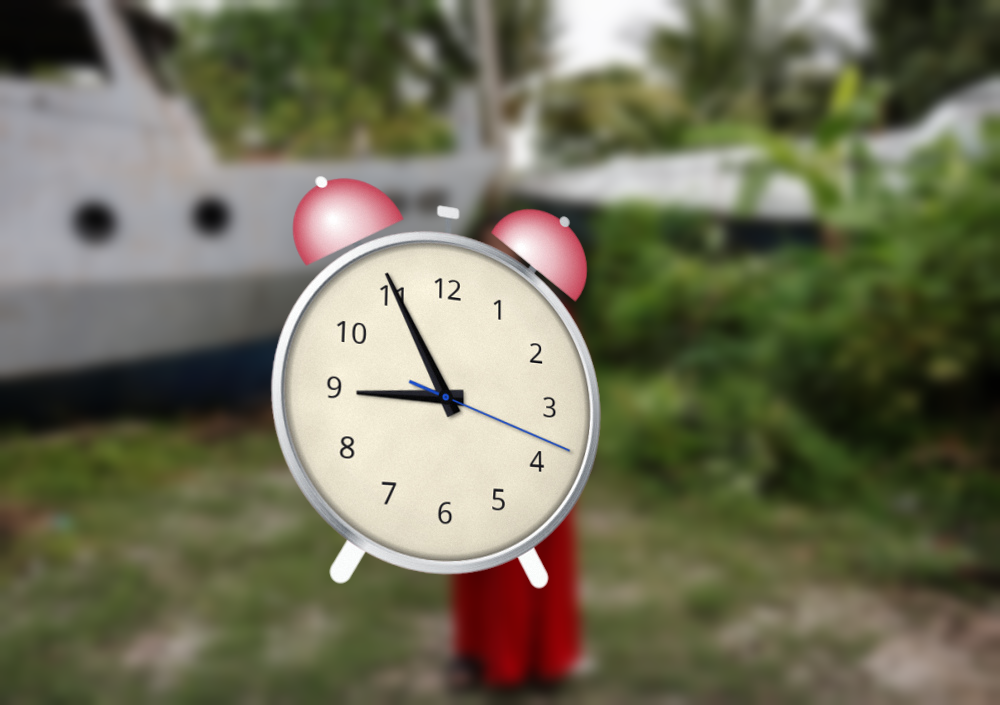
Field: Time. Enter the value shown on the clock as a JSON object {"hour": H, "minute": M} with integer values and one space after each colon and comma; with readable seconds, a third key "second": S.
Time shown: {"hour": 8, "minute": 55, "second": 18}
